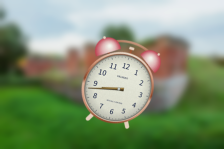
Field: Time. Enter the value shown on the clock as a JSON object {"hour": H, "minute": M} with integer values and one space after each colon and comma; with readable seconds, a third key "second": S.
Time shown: {"hour": 8, "minute": 43}
